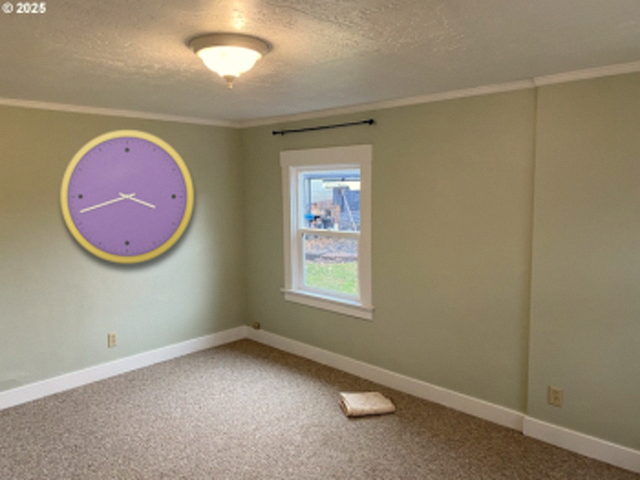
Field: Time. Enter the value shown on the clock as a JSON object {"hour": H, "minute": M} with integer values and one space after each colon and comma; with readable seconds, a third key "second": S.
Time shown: {"hour": 3, "minute": 42}
